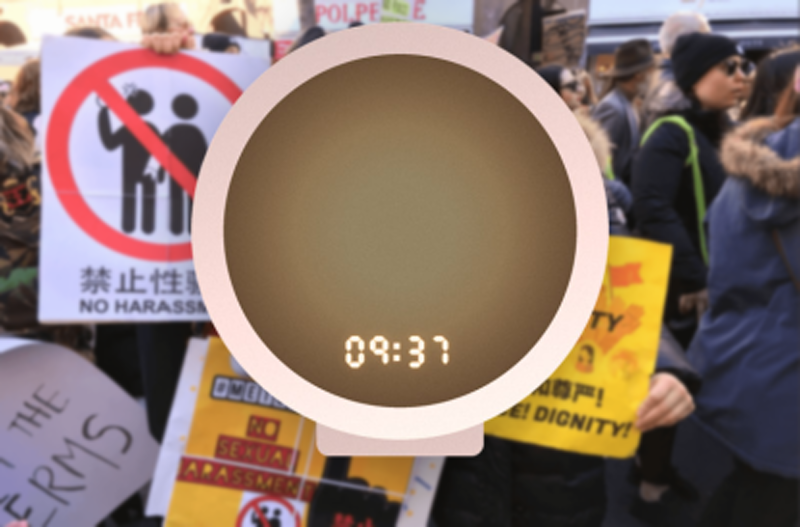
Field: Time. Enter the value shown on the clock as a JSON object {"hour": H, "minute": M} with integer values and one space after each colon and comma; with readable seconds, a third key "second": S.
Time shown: {"hour": 9, "minute": 37}
